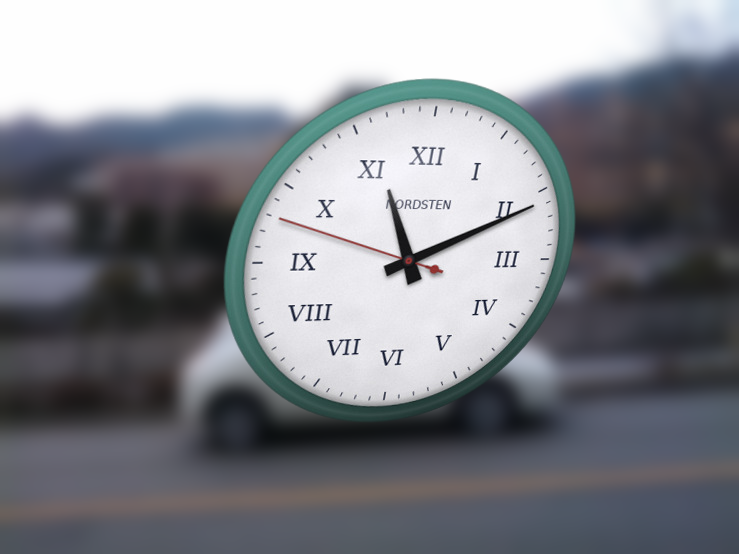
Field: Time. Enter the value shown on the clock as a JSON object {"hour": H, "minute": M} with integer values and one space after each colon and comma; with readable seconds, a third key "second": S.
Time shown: {"hour": 11, "minute": 10, "second": 48}
